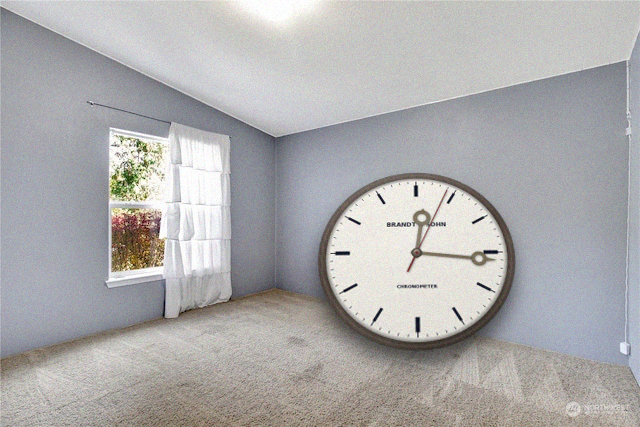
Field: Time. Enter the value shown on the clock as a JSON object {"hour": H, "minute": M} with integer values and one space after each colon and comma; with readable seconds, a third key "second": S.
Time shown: {"hour": 12, "minute": 16, "second": 4}
